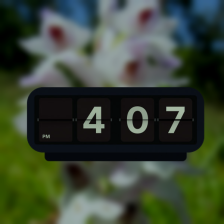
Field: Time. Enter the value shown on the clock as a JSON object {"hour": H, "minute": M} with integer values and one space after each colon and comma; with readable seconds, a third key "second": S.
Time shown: {"hour": 4, "minute": 7}
